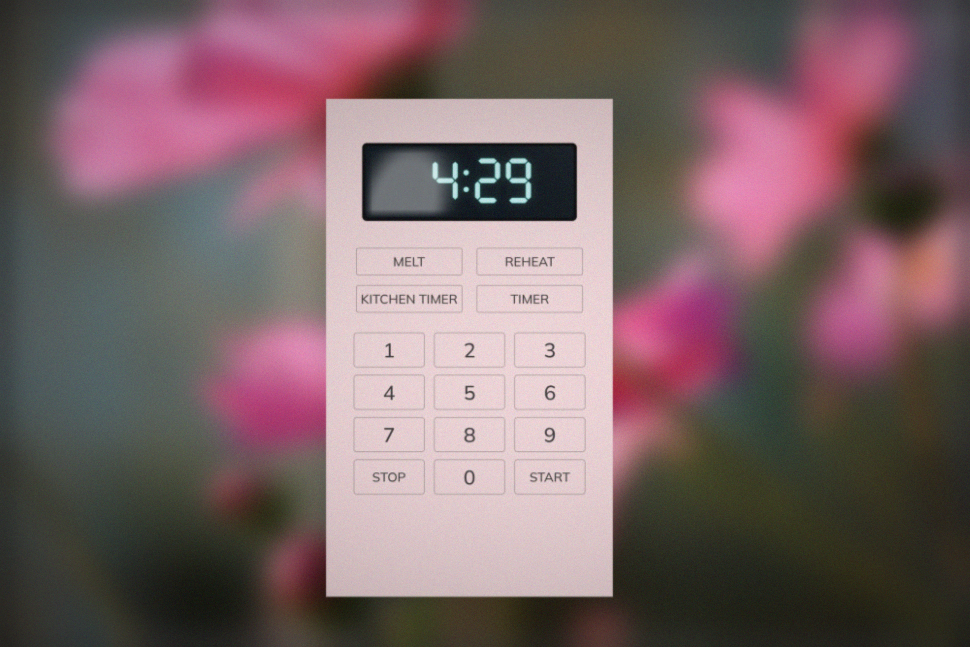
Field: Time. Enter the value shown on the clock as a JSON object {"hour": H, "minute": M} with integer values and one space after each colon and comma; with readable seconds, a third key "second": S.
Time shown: {"hour": 4, "minute": 29}
